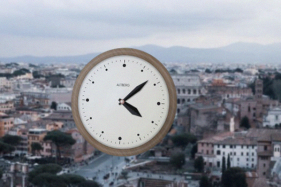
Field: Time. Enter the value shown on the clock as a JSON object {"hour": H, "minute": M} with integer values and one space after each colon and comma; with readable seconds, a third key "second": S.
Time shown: {"hour": 4, "minute": 8}
